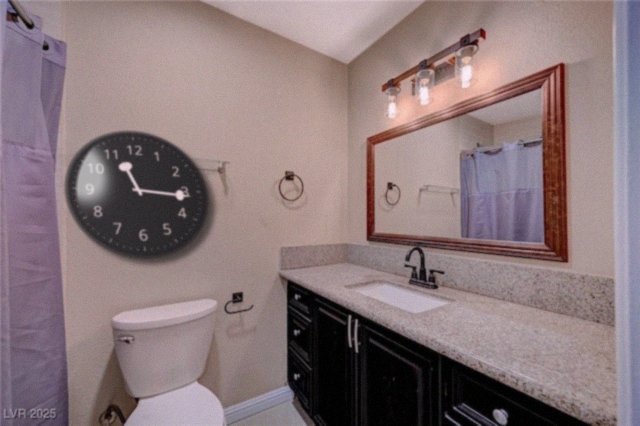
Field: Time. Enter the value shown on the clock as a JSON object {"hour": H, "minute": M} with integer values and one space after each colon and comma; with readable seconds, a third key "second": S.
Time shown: {"hour": 11, "minute": 16}
